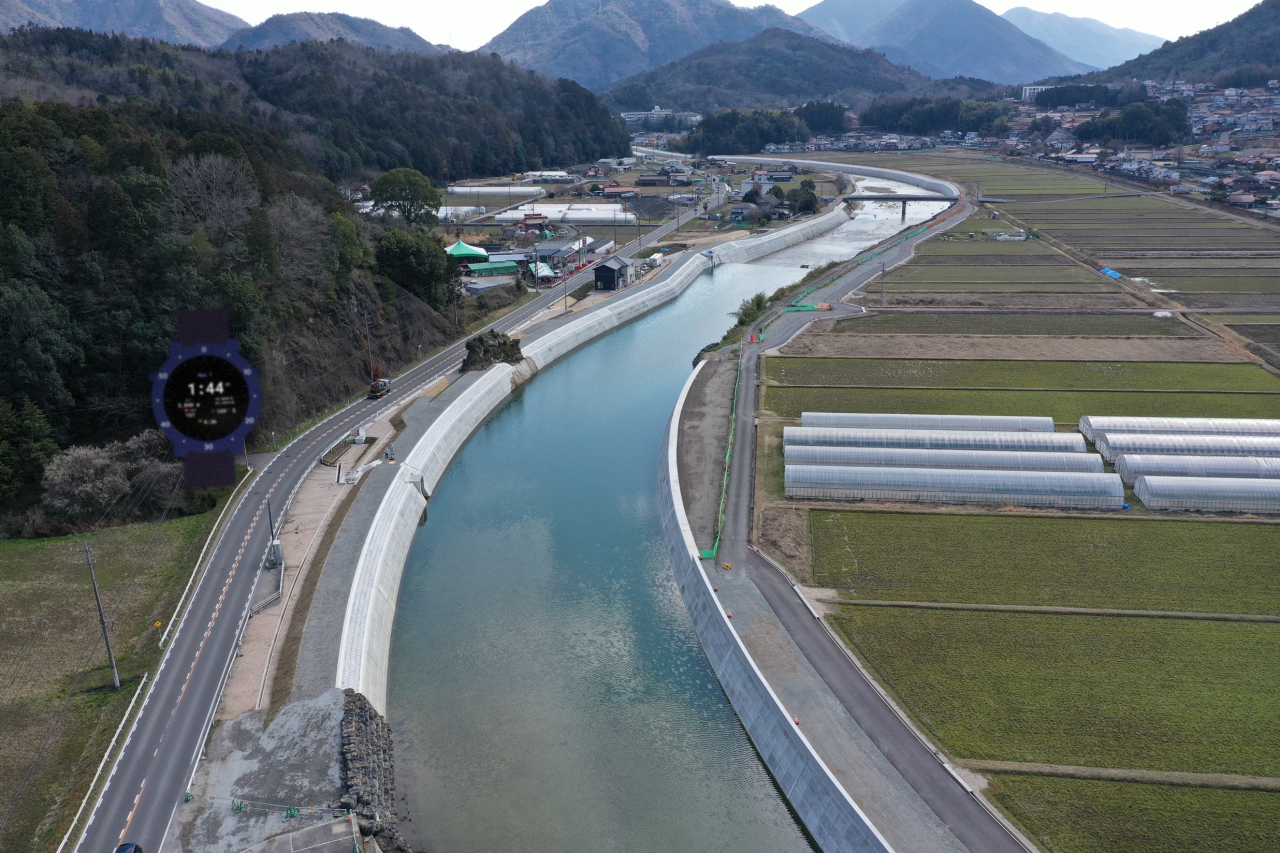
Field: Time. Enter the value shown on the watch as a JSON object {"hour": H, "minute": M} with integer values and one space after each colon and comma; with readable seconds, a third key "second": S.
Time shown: {"hour": 1, "minute": 44}
